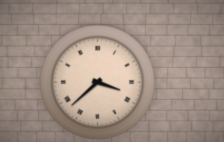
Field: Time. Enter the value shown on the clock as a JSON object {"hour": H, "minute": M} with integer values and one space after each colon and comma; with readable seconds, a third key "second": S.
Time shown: {"hour": 3, "minute": 38}
